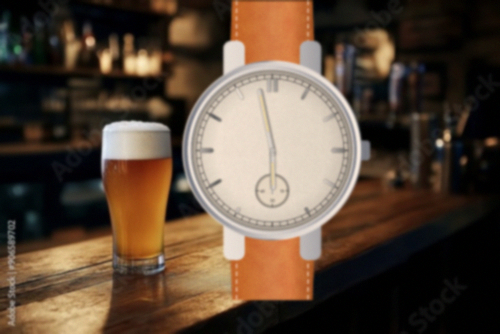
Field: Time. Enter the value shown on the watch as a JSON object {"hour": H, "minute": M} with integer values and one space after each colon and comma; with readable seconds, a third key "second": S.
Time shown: {"hour": 5, "minute": 58}
